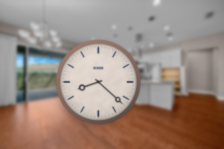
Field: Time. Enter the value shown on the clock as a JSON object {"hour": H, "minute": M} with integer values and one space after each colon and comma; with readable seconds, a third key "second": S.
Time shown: {"hour": 8, "minute": 22}
